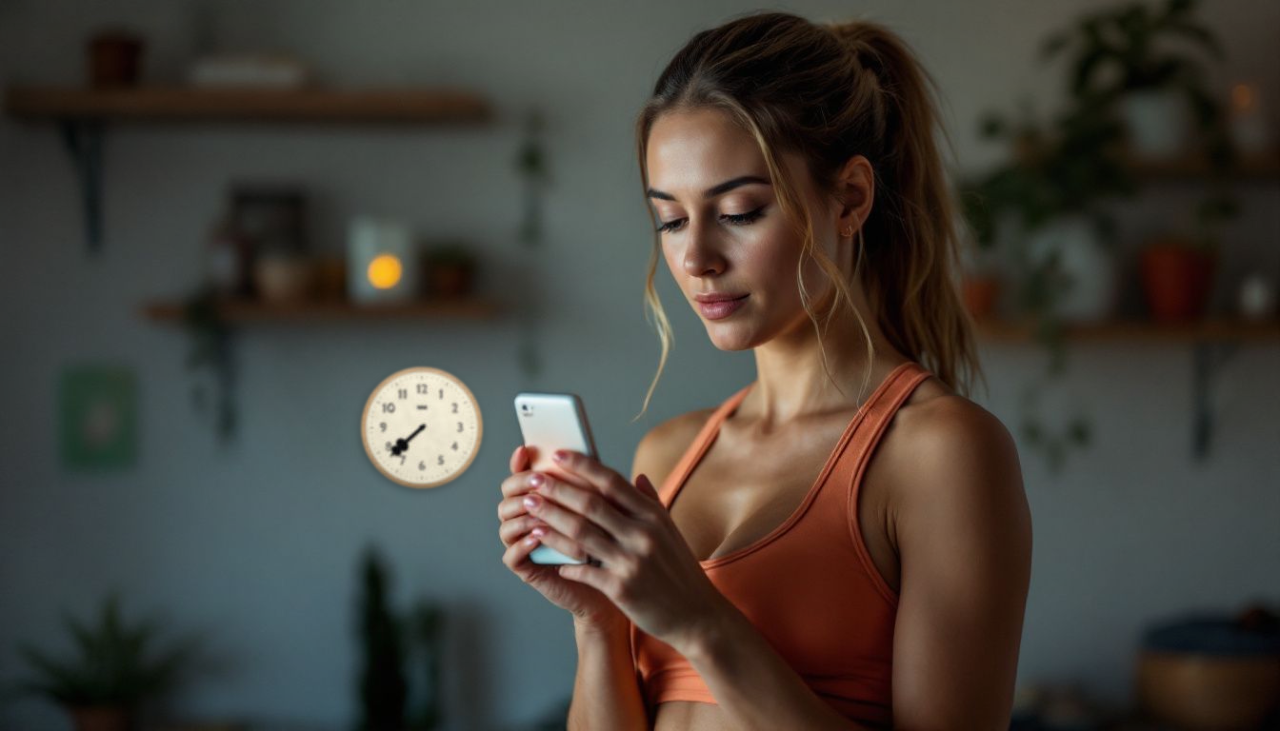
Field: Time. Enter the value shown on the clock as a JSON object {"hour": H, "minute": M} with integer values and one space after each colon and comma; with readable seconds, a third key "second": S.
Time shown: {"hour": 7, "minute": 38}
